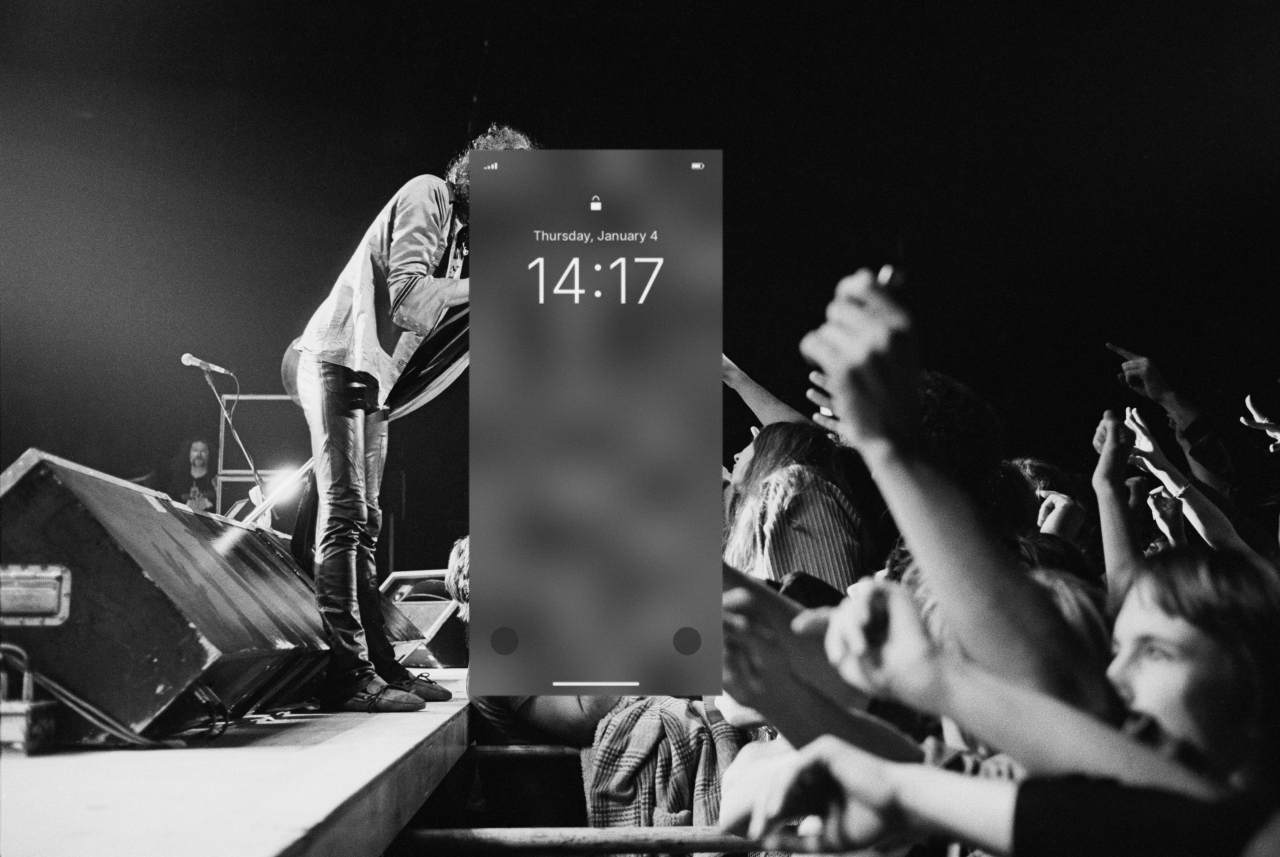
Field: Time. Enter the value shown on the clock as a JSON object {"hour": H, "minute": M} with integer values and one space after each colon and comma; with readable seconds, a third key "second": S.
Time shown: {"hour": 14, "minute": 17}
